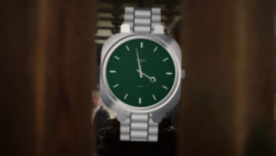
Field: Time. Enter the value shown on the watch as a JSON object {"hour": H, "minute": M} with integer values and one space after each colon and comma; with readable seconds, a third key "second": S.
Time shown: {"hour": 3, "minute": 58}
